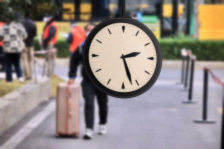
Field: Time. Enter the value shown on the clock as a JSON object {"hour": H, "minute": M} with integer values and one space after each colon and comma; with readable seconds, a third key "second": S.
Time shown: {"hour": 2, "minute": 27}
